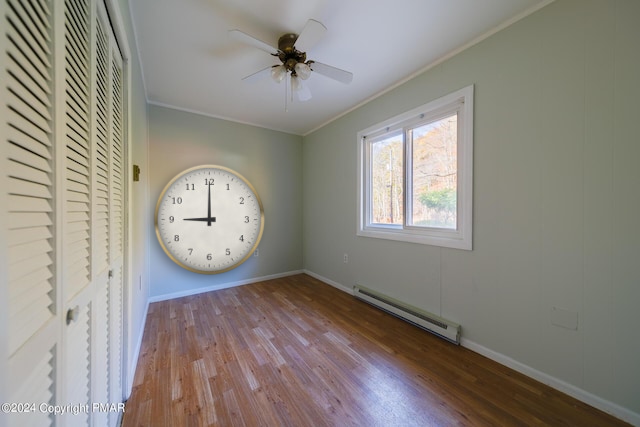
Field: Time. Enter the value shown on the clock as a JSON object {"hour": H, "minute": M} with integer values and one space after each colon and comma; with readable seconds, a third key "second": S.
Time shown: {"hour": 9, "minute": 0}
